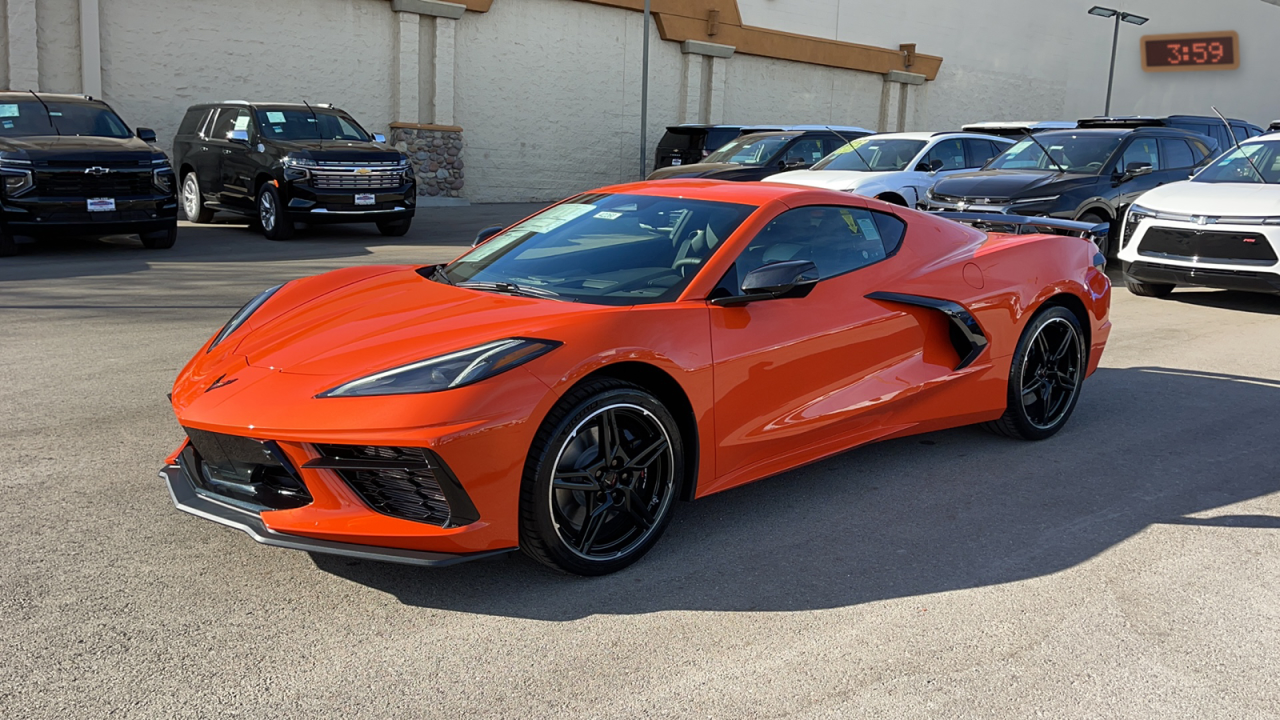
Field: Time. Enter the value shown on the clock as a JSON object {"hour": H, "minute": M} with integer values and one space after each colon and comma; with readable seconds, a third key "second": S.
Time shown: {"hour": 3, "minute": 59}
